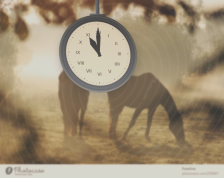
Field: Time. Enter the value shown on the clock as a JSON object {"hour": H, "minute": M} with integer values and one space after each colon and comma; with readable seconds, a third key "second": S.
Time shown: {"hour": 11, "minute": 0}
